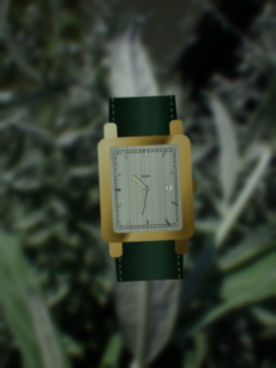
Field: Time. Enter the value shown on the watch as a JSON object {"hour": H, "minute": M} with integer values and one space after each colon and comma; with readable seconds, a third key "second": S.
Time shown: {"hour": 10, "minute": 32}
